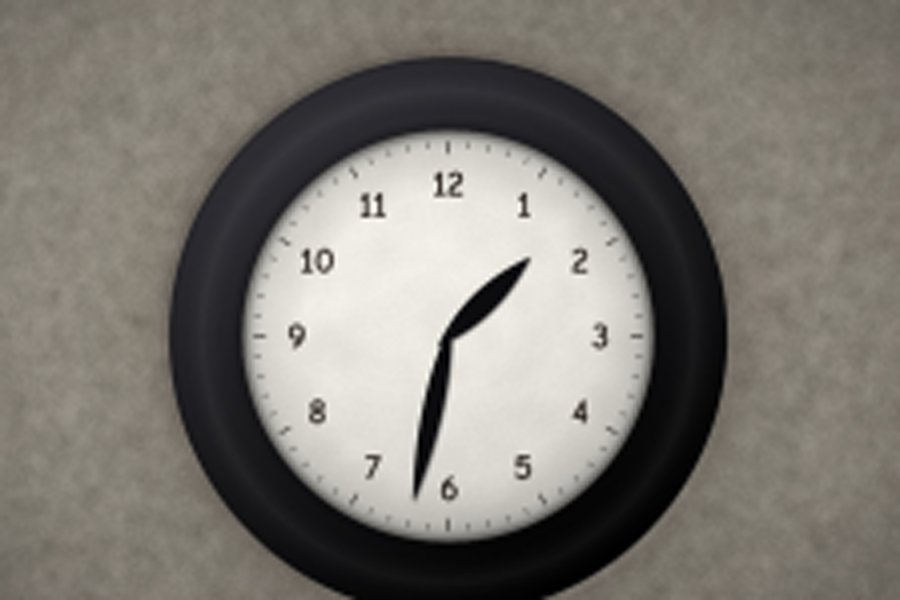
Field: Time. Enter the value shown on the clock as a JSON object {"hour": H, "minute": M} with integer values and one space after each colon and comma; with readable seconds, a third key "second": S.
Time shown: {"hour": 1, "minute": 32}
